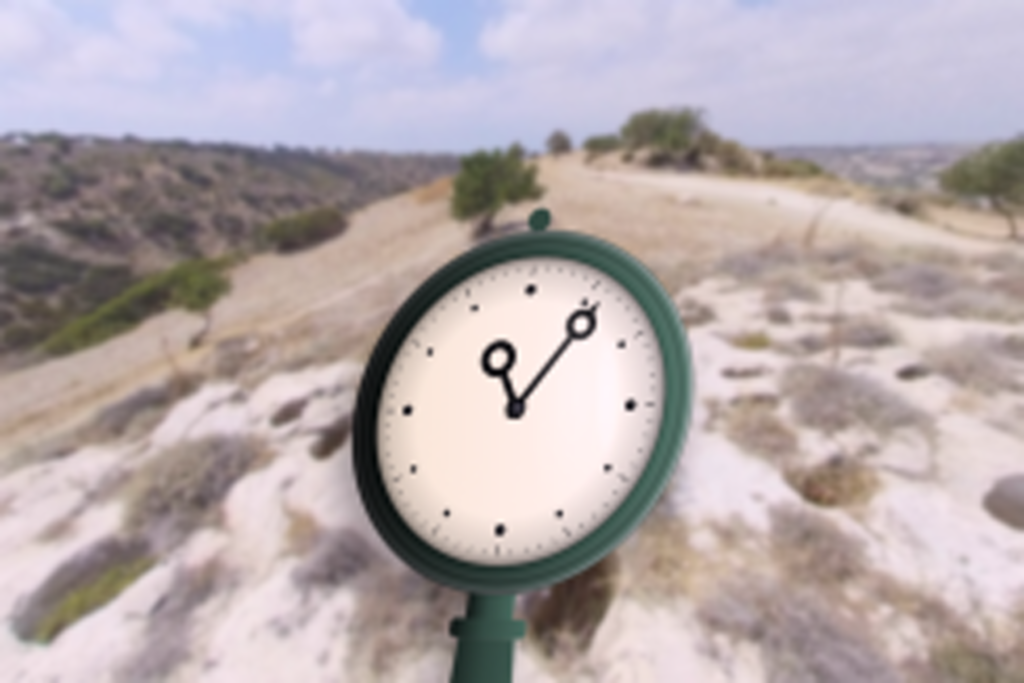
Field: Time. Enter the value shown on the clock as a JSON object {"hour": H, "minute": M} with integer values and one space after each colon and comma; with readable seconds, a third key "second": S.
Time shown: {"hour": 11, "minute": 6}
